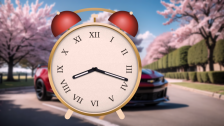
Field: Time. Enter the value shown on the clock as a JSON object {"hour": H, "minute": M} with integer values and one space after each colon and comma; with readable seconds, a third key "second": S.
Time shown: {"hour": 8, "minute": 18}
